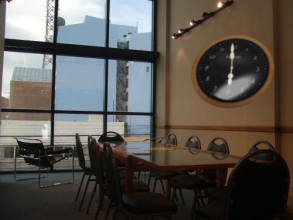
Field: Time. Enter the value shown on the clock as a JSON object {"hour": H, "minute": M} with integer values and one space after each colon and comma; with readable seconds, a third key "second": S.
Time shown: {"hour": 5, "minute": 59}
